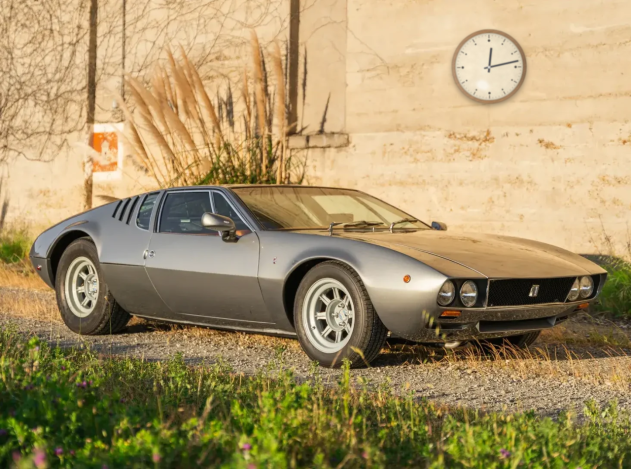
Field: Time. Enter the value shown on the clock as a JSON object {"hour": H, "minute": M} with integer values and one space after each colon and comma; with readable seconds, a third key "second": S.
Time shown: {"hour": 12, "minute": 13}
